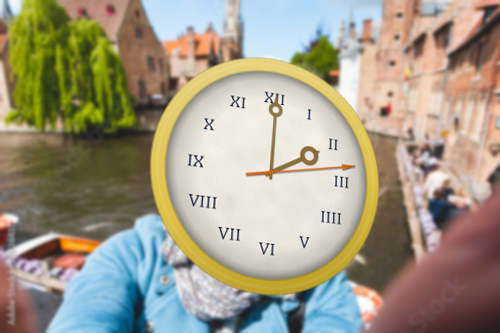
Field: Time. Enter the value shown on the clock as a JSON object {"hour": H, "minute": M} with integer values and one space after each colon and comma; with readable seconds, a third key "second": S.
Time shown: {"hour": 2, "minute": 0, "second": 13}
